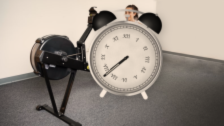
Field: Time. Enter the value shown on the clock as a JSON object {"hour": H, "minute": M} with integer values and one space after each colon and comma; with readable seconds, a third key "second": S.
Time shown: {"hour": 7, "minute": 38}
